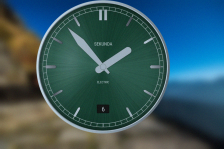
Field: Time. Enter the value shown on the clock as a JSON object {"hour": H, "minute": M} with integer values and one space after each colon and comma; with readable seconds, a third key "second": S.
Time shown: {"hour": 1, "minute": 53}
